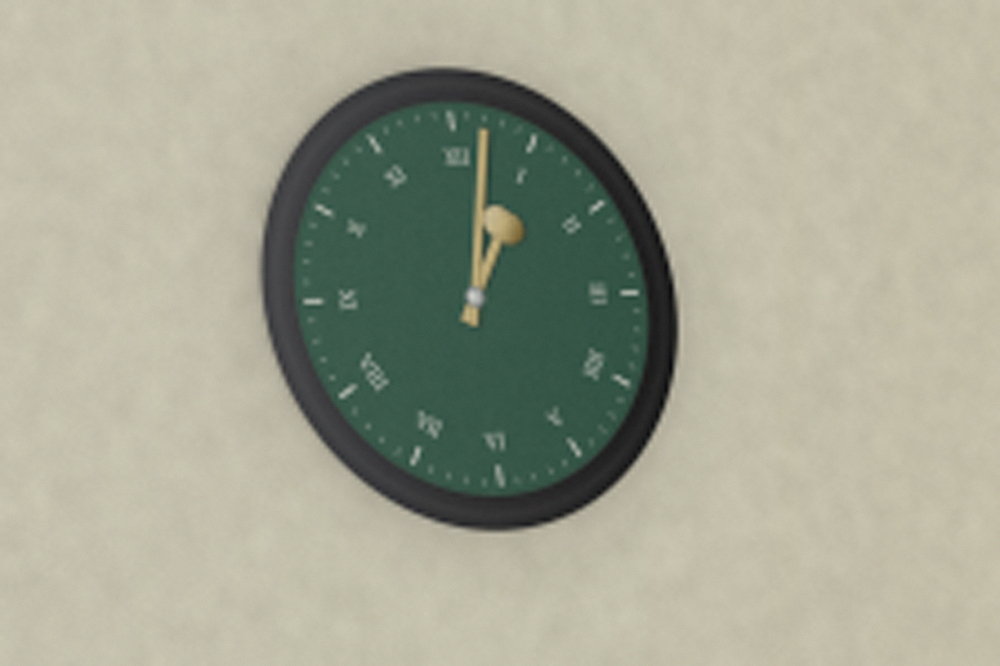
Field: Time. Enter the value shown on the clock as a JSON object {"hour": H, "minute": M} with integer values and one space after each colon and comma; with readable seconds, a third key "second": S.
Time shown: {"hour": 1, "minute": 2}
